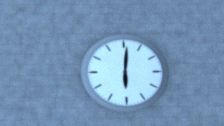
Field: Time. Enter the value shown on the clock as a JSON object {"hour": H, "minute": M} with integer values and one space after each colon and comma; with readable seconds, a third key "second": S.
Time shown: {"hour": 6, "minute": 1}
